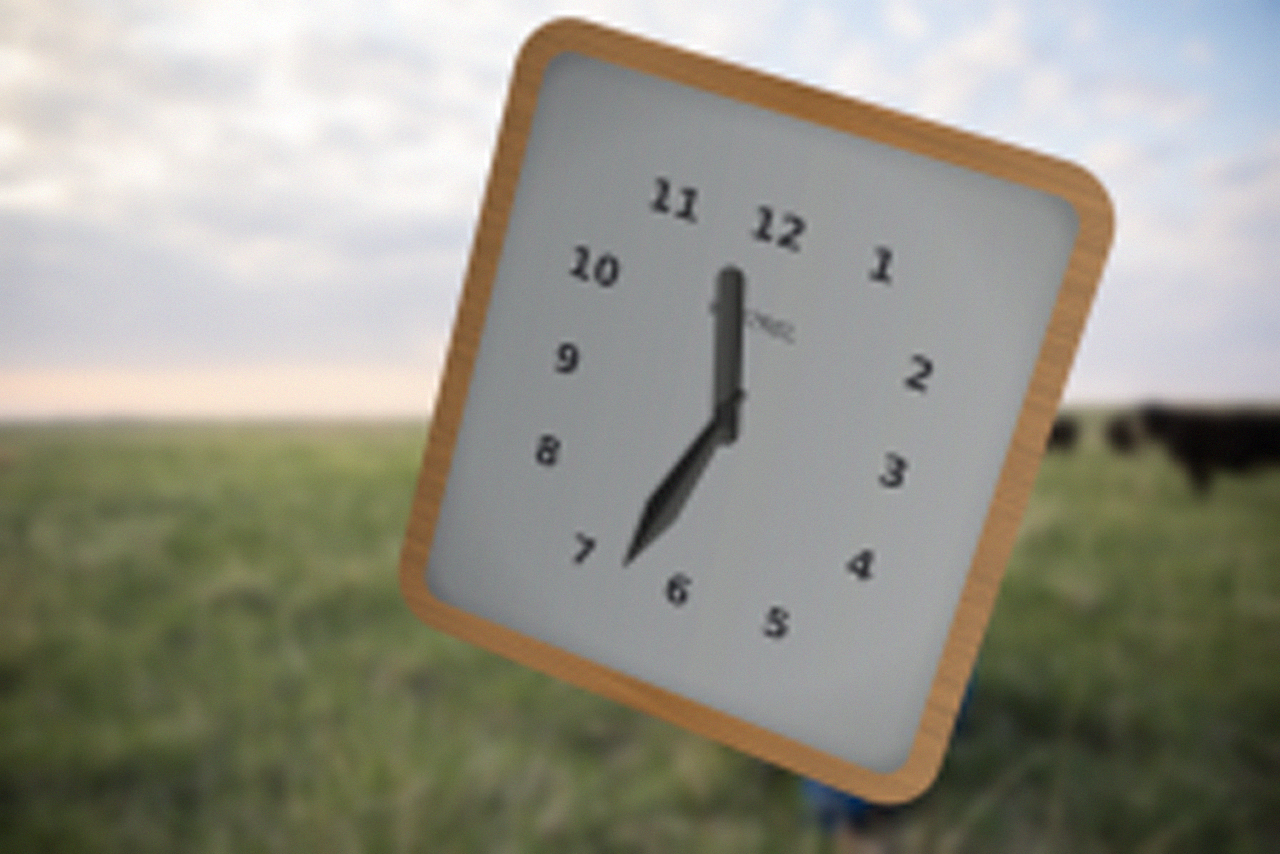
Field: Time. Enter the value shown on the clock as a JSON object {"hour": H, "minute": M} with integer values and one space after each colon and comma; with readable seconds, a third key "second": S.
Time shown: {"hour": 11, "minute": 33}
